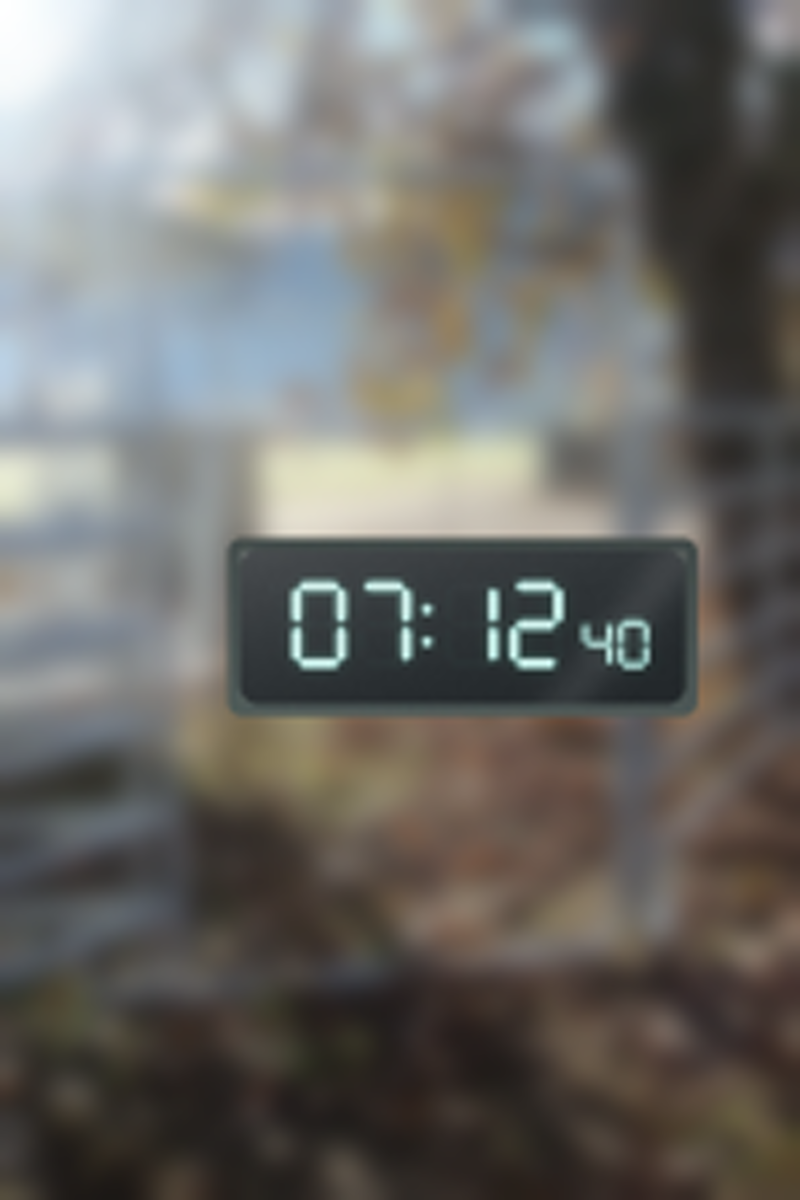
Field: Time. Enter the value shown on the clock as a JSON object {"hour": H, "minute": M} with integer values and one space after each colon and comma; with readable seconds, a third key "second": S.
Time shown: {"hour": 7, "minute": 12, "second": 40}
